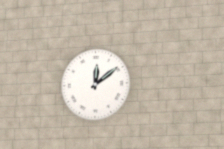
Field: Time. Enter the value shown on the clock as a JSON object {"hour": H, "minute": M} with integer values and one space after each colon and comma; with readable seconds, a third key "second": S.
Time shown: {"hour": 12, "minute": 9}
